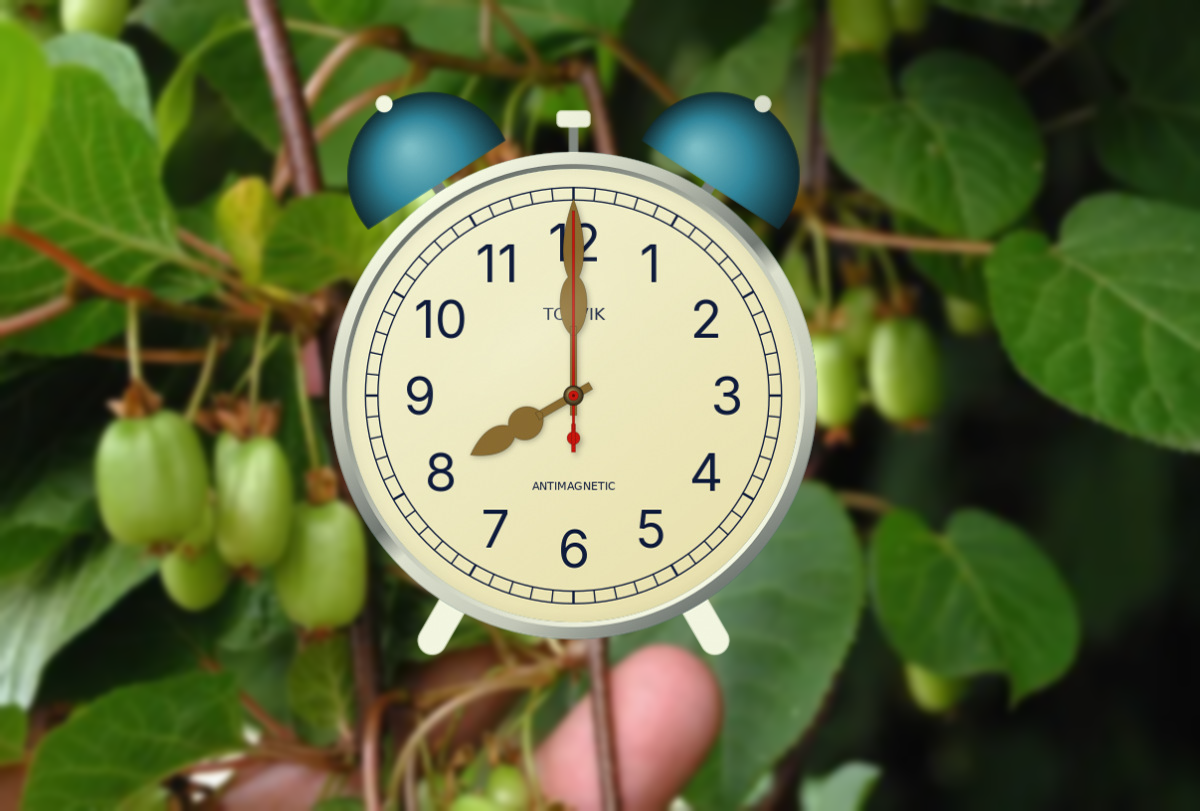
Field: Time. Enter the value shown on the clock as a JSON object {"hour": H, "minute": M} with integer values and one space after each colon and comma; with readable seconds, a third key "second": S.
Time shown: {"hour": 8, "minute": 0, "second": 0}
